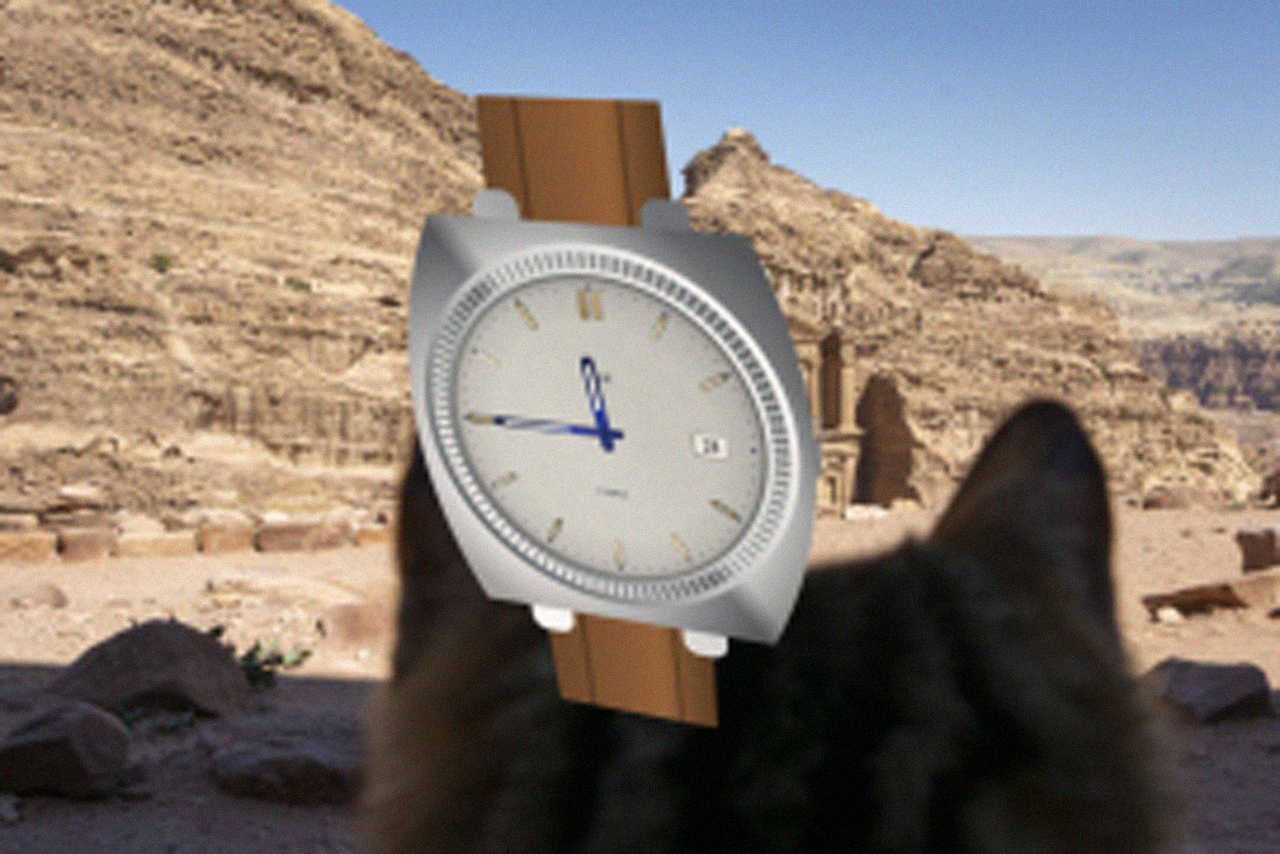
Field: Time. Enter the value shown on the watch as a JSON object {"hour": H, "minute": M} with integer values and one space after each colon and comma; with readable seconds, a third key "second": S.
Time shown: {"hour": 11, "minute": 45}
